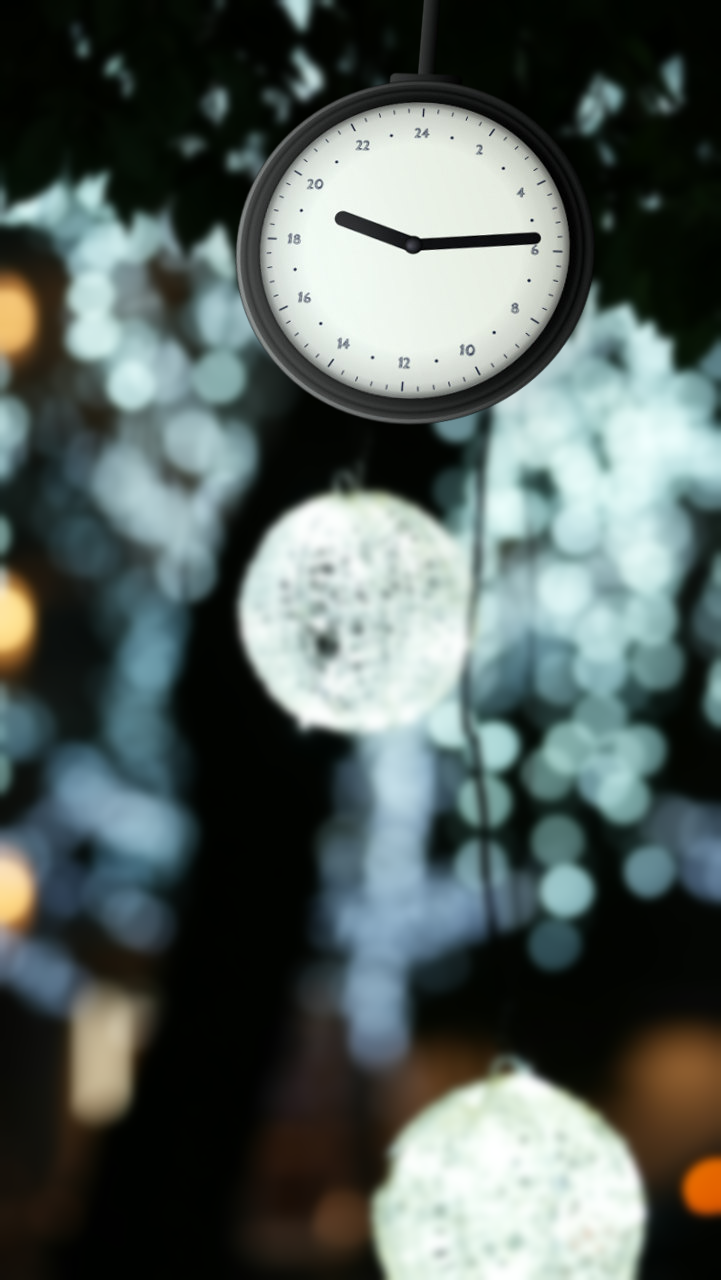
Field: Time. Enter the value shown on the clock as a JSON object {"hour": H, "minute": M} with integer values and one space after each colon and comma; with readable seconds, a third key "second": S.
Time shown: {"hour": 19, "minute": 14}
